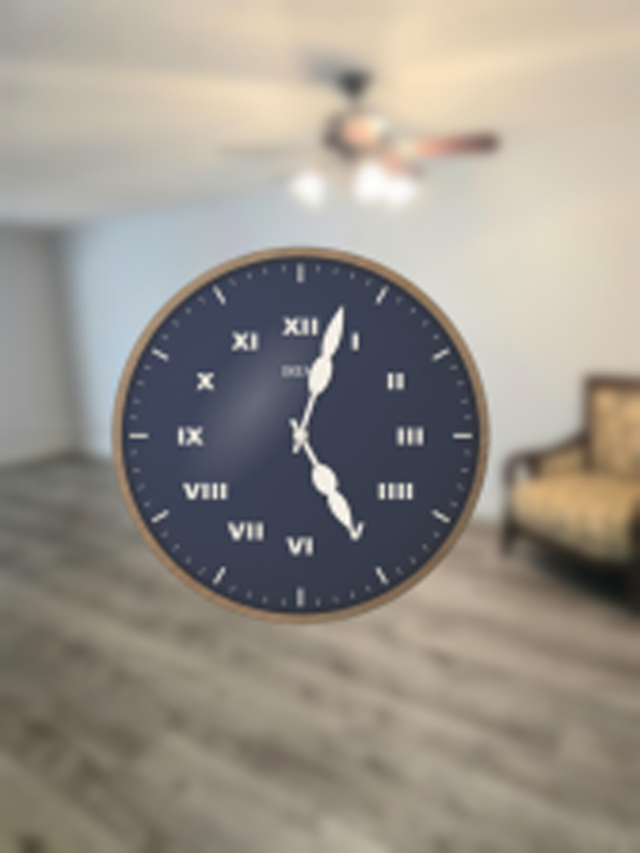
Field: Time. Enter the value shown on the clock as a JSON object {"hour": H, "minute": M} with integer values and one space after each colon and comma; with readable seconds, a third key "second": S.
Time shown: {"hour": 5, "minute": 3}
